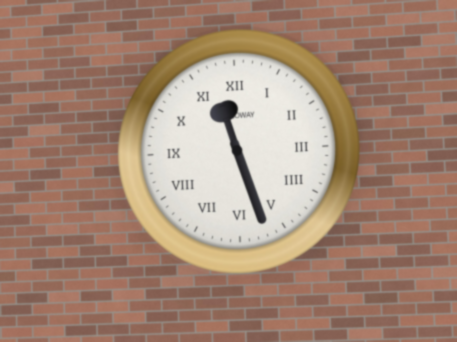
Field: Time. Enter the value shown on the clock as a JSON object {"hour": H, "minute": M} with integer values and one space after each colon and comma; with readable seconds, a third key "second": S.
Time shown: {"hour": 11, "minute": 27}
